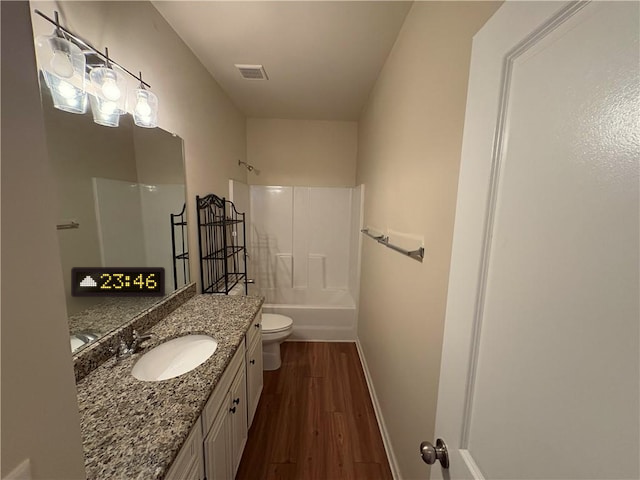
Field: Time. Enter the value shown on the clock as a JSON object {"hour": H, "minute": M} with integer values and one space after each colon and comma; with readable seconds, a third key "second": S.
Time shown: {"hour": 23, "minute": 46}
